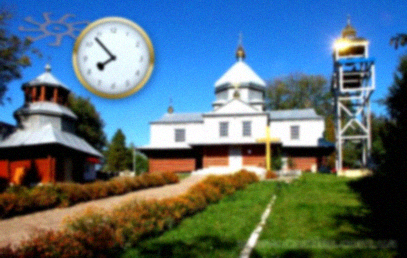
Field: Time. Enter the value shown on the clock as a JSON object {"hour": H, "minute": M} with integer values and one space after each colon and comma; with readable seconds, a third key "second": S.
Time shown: {"hour": 7, "minute": 53}
